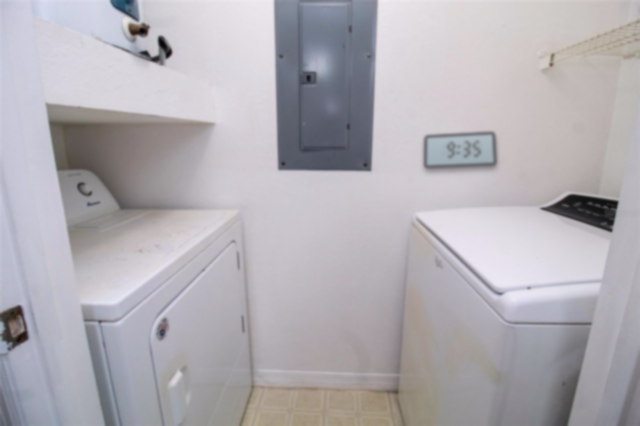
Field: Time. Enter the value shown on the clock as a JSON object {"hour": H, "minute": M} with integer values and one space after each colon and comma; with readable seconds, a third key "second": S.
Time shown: {"hour": 9, "minute": 35}
